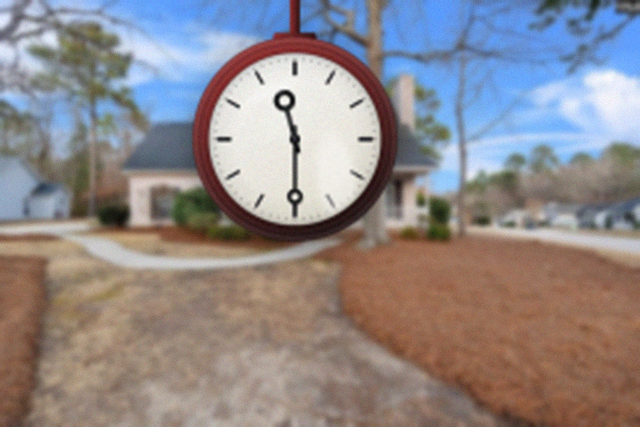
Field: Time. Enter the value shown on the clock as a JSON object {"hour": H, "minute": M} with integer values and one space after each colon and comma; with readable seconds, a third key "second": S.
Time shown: {"hour": 11, "minute": 30}
